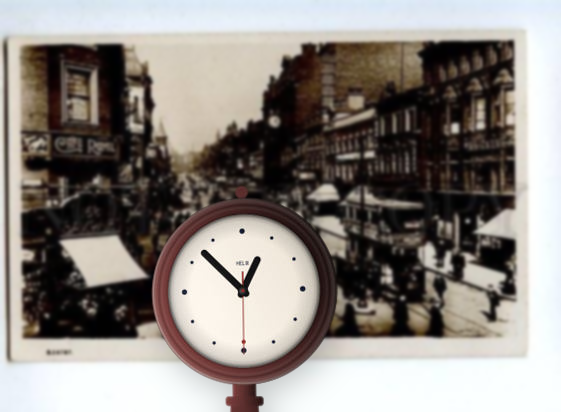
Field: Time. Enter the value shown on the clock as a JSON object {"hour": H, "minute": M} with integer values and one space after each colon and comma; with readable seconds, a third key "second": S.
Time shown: {"hour": 12, "minute": 52, "second": 30}
